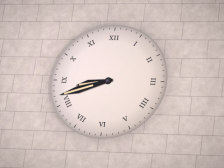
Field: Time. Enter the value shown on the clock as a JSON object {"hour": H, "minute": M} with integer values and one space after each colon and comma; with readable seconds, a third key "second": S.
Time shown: {"hour": 8, "minute": 42}
